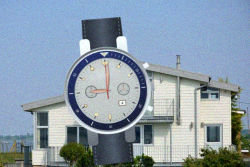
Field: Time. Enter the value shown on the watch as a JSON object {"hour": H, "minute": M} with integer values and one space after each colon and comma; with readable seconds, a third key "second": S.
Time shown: {"hour": 9, "minute": 1}
